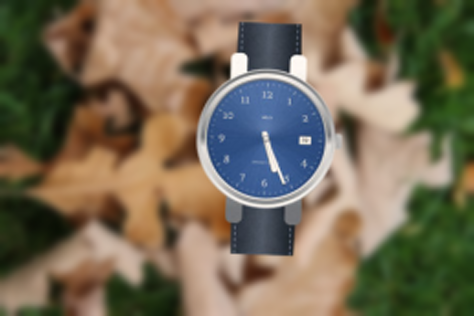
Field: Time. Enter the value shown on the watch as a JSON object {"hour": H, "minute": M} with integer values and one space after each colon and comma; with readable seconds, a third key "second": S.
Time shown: {"hour": 5, "minute": 26}
